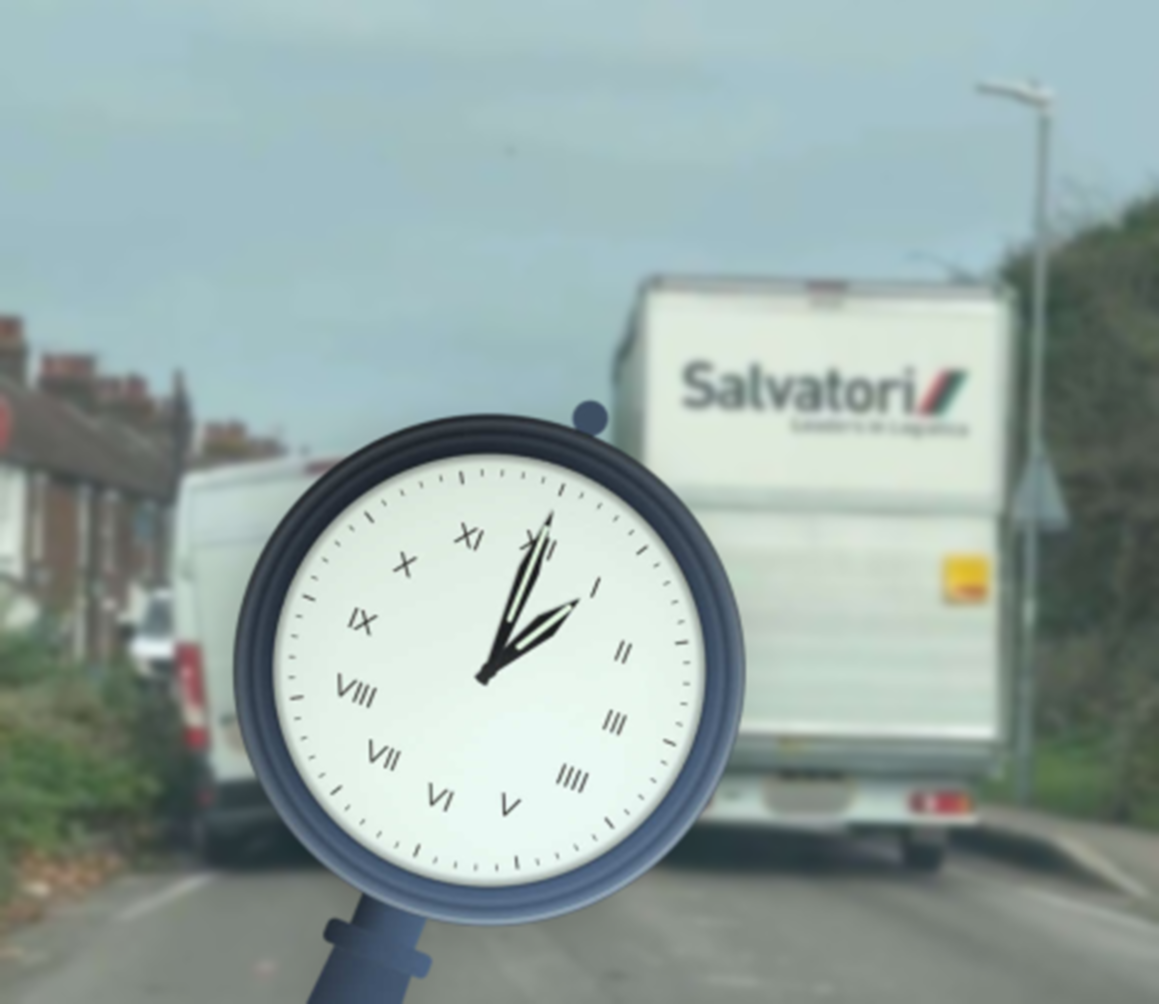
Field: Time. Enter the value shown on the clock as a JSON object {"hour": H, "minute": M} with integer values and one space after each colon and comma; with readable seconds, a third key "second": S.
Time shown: {"hour": 1, "minute": 0}
